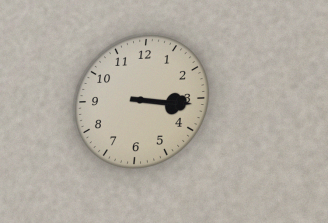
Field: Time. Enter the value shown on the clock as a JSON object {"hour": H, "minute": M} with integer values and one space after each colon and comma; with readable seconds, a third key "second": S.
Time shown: {"hour": 3, "minute": 16}
